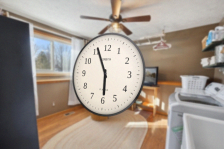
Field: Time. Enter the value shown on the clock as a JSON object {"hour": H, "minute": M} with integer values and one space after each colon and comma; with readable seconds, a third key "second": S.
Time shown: {"hour": 5, "minute": 56}
